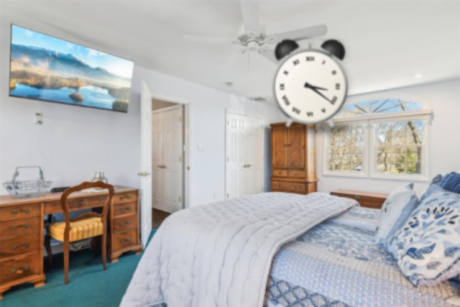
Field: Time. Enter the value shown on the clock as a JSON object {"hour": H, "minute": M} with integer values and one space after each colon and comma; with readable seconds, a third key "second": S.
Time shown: {"hour": 3, "minute": 21}
